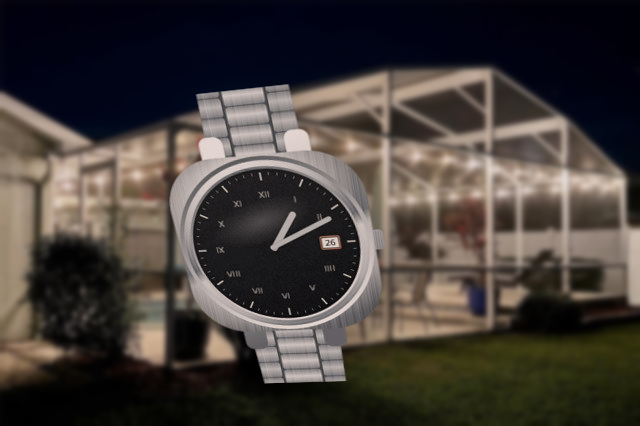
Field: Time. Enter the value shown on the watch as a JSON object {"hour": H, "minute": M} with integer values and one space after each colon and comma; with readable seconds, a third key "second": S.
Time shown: {"hour": 1, "minute": 11}
